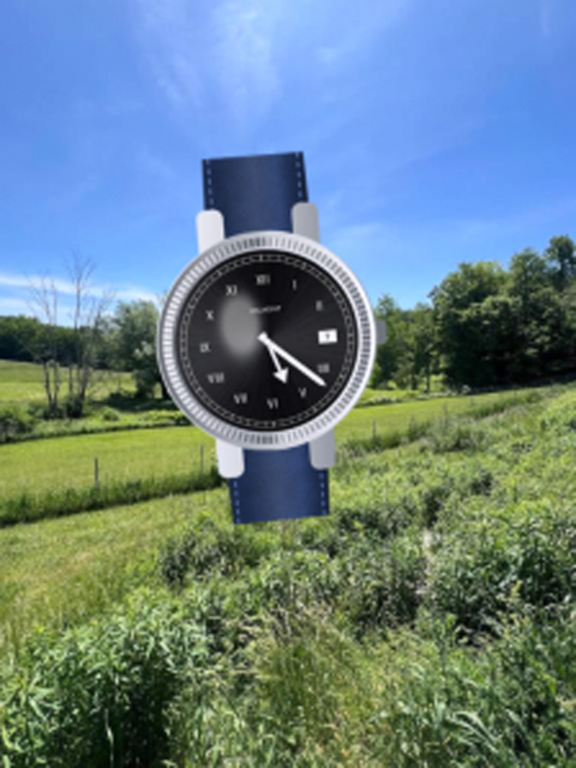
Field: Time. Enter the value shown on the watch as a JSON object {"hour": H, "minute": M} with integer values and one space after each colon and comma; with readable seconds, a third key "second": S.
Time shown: {"hour": 5, "minute": 22}
